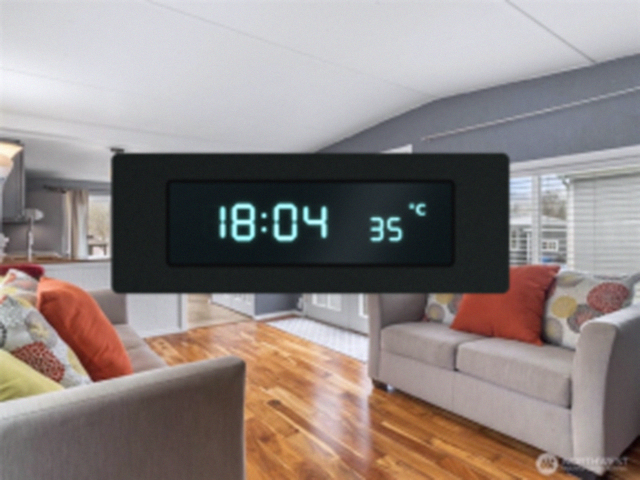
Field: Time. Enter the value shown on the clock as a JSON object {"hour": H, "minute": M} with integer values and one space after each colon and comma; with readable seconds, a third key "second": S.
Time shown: {"hour": 18, "minute": 4}
